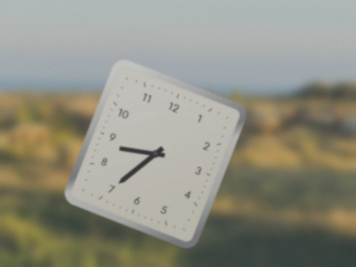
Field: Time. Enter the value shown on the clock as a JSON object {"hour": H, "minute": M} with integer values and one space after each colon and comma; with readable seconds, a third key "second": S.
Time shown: {"hour": 8, "minute": 35}
